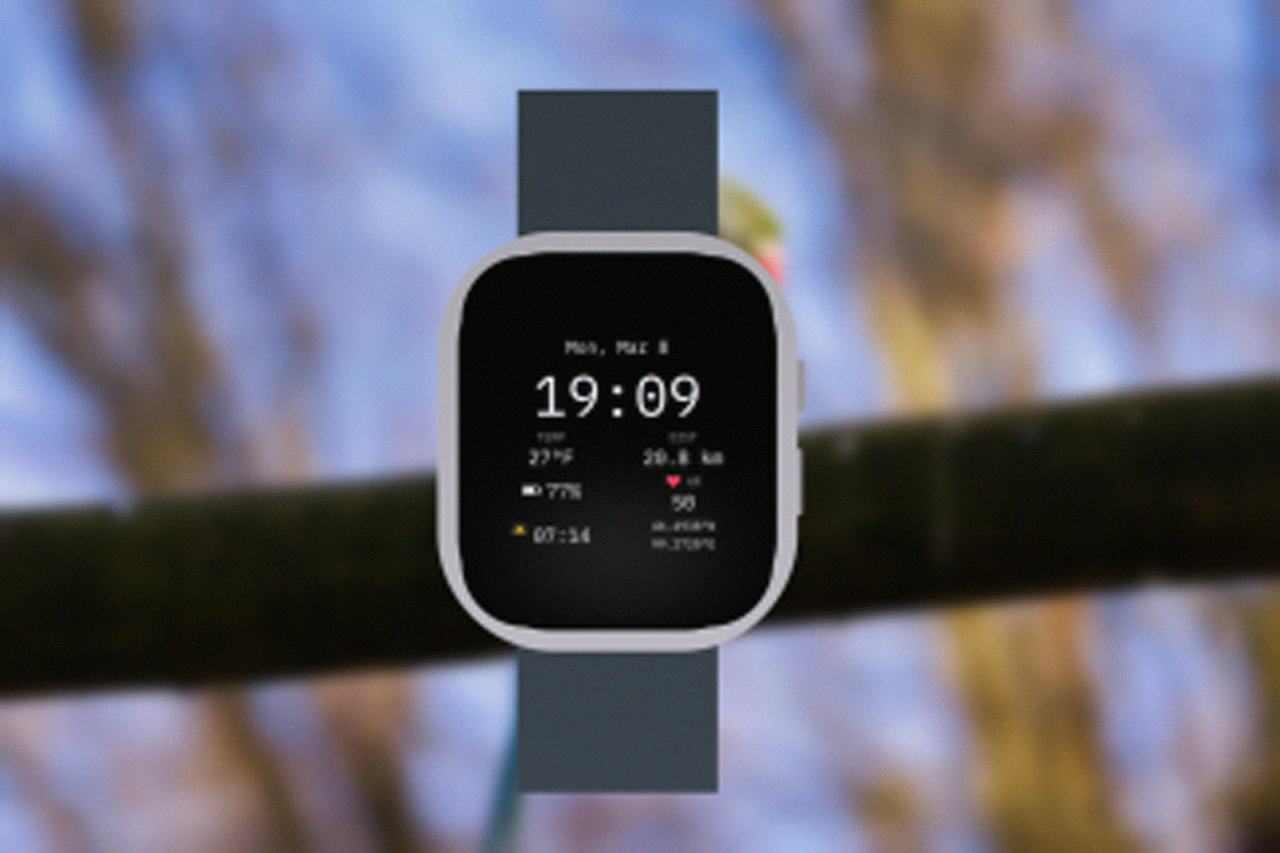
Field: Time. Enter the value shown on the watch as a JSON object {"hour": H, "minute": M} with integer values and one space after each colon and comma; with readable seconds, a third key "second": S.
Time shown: {"hour": 19, "minute": 9}
